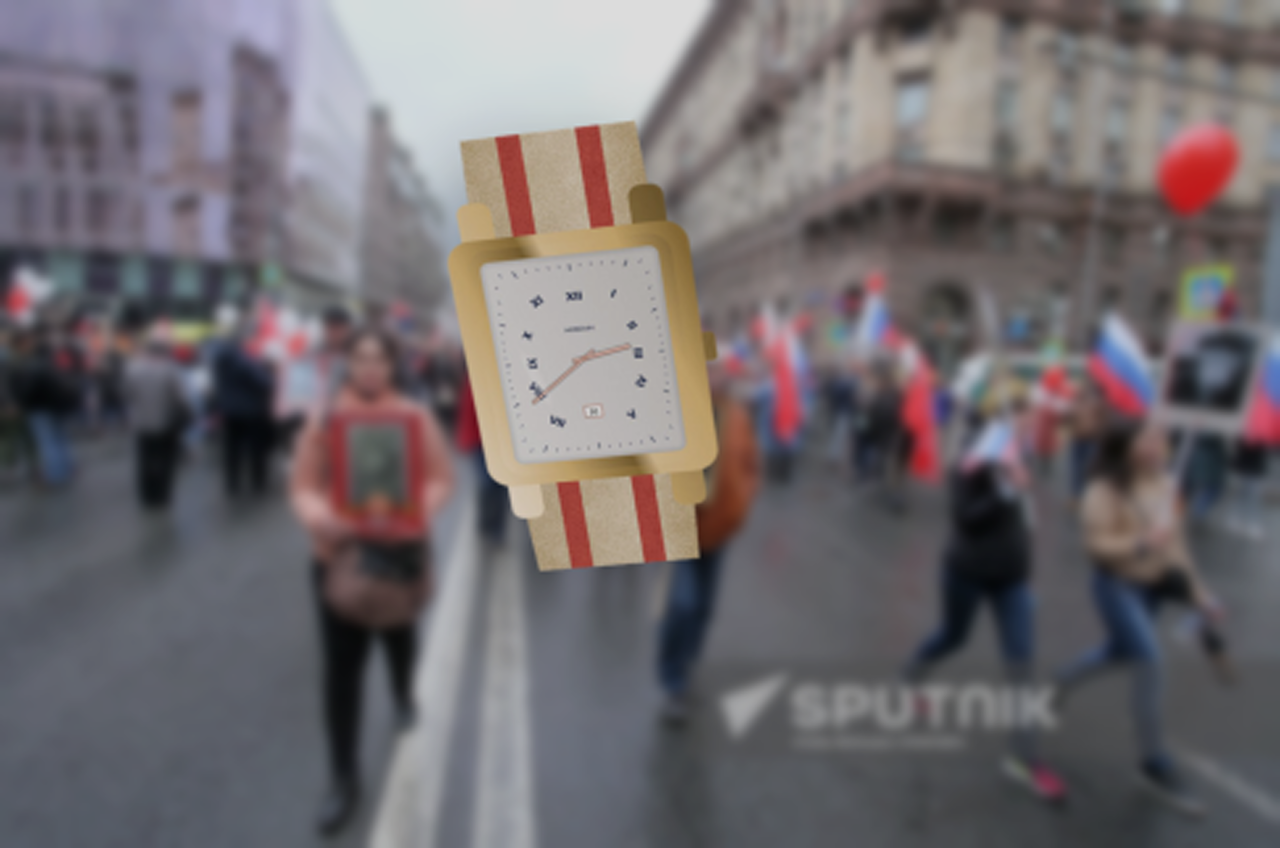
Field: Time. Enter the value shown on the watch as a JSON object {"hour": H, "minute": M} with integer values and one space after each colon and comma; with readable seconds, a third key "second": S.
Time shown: {"hour": 2, "minute": 39}
